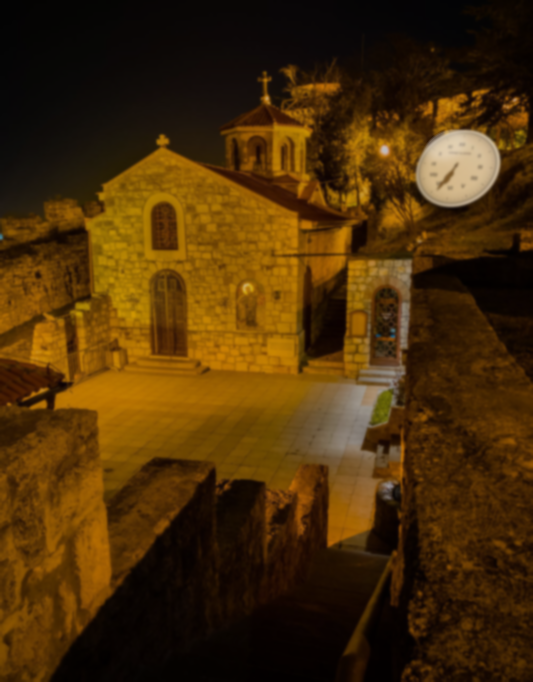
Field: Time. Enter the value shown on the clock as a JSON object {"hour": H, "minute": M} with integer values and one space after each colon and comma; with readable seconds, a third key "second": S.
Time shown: {"hour": 6, "minute": 34}
